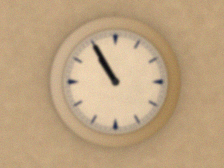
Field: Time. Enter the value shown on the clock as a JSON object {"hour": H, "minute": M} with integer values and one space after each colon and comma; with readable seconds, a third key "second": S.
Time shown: {"hour": 10, "minute": 55}
